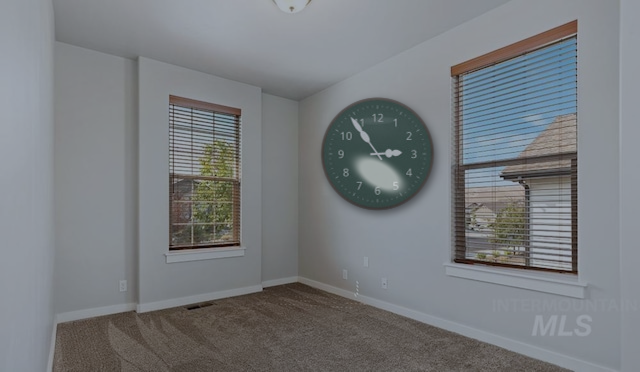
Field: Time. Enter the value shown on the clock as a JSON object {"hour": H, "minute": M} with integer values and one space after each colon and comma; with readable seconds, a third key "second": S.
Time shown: {"hour": 2, "minute": 54}
